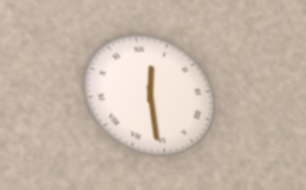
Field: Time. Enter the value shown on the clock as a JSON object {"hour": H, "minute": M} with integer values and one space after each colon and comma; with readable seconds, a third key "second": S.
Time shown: {"hour": 12, "minute": 31}
